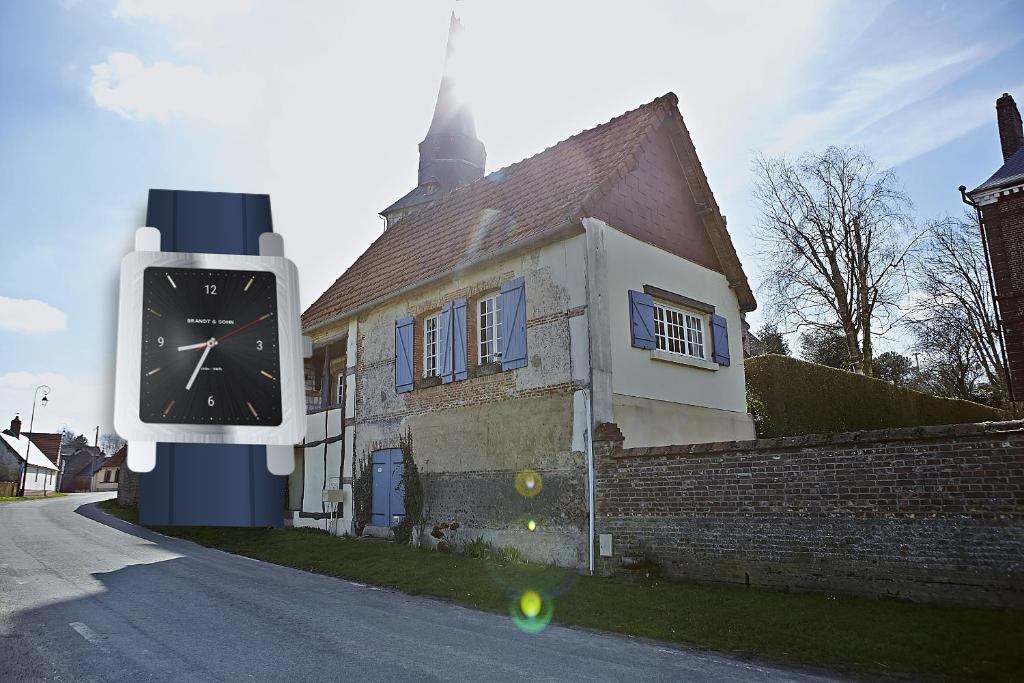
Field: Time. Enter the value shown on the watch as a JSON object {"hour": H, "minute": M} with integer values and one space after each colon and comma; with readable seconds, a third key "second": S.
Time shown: {"hour": 8, "minute": 34, "second": 10}
